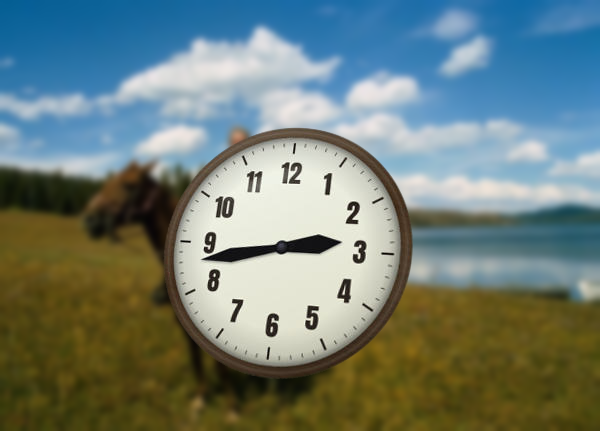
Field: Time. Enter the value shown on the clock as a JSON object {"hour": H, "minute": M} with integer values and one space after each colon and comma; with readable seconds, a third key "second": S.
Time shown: {"hour": 2, "minute": 43}
